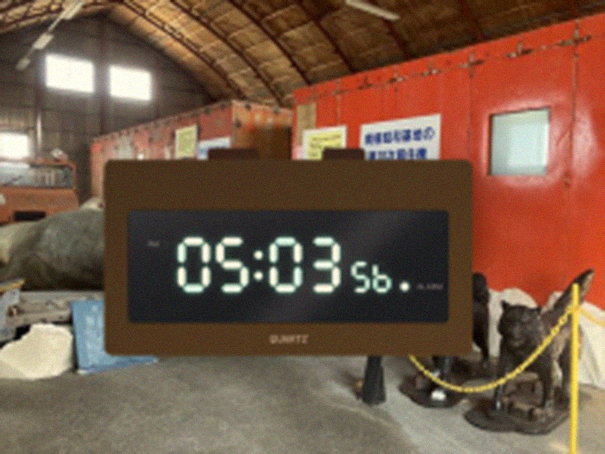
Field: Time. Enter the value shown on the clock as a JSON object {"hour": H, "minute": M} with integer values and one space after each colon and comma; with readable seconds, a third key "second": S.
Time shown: {"hour": 5, "minute": 3, "second": 56}
